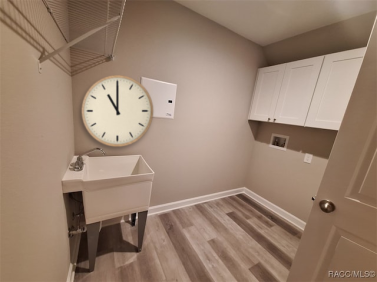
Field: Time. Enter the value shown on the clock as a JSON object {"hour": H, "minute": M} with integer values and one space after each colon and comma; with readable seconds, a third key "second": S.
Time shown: {"hour": 11, "minute": 0}
